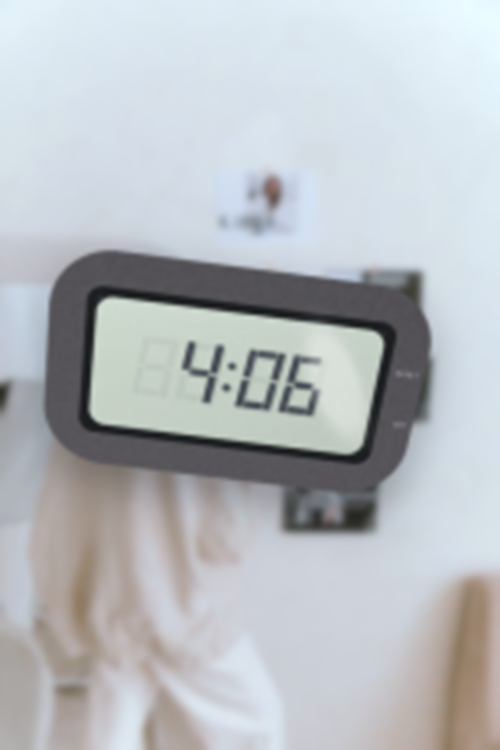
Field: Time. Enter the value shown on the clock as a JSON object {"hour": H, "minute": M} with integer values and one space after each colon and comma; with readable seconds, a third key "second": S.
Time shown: {"hour": 4, "minute": 6}
